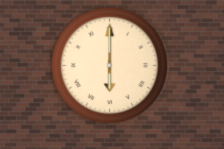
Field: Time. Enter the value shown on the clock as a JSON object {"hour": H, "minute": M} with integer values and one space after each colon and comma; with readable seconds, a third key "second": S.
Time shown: {"hour": 6, "minute": 0}
